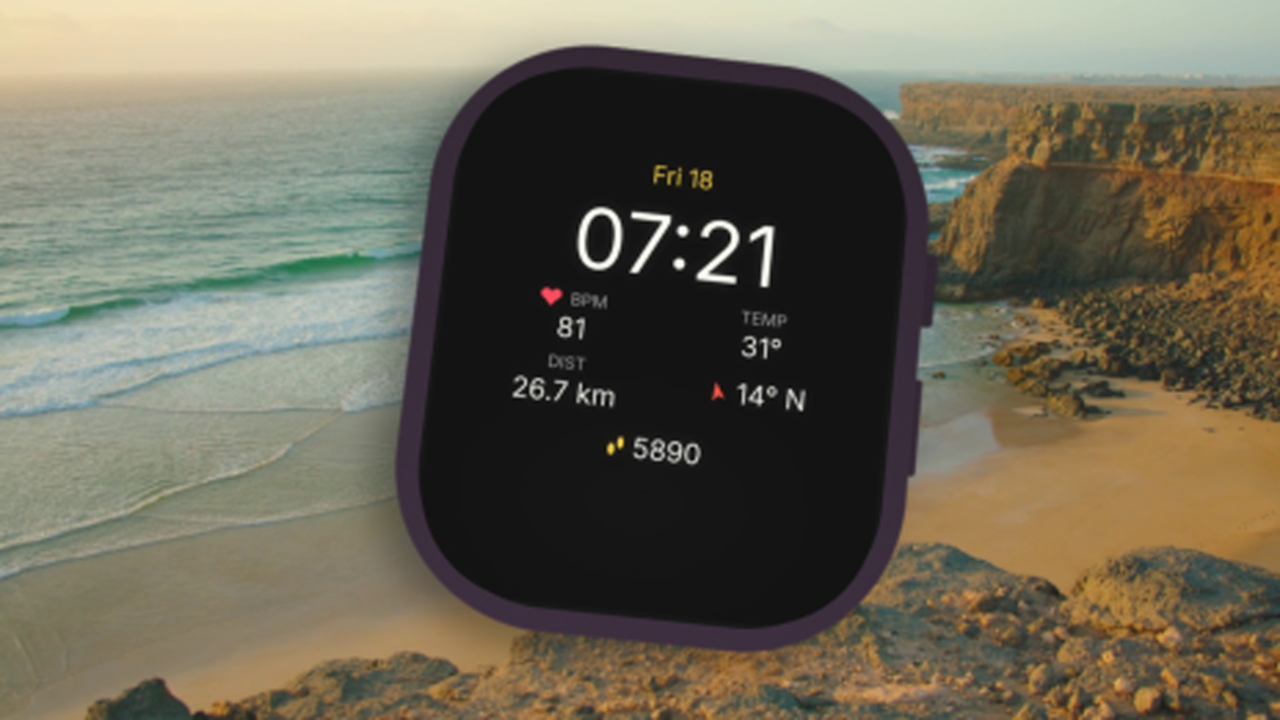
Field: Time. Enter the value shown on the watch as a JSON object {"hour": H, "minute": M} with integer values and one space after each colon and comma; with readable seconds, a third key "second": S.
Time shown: {"hour": 7, "minute": 21}
